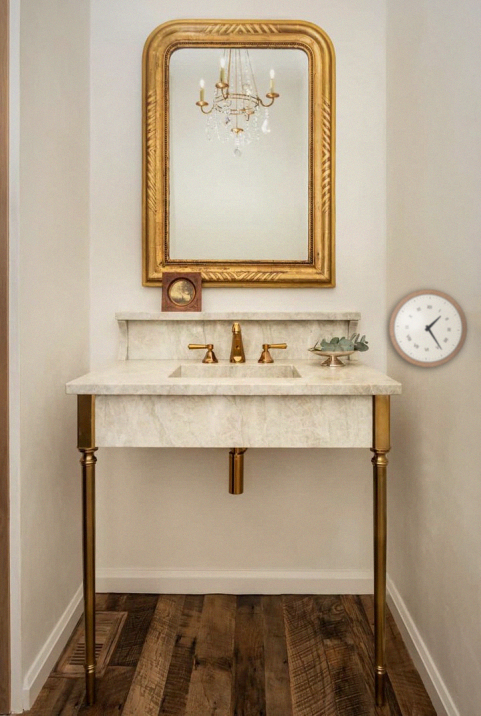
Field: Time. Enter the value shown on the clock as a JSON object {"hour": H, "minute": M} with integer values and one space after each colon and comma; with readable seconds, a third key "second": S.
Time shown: {"hour": 1, "minute": 24}
